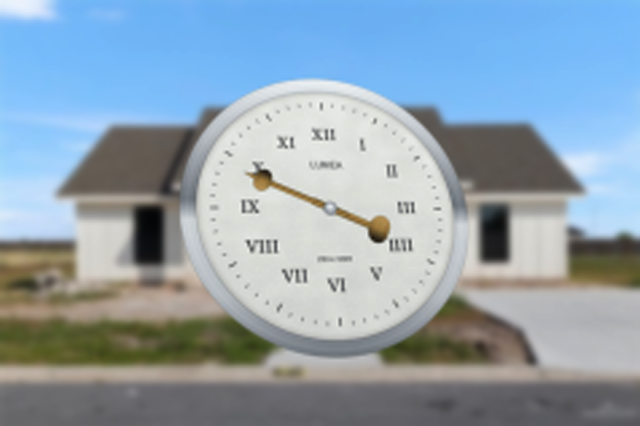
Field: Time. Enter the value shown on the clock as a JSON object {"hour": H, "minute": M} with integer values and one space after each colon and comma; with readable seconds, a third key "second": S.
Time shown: {"hour": 3, "minute": 49}
